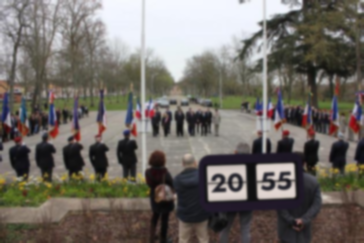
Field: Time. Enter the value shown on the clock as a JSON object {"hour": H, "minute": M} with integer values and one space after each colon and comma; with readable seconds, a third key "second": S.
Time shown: {"hour": 20, "minute": 55}
